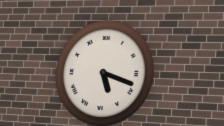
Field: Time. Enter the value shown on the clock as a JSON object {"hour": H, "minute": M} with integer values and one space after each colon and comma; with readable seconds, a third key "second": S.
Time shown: {"hour": 5, "minute": 18}
